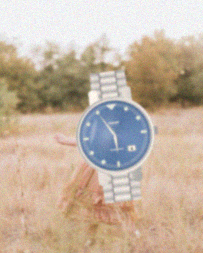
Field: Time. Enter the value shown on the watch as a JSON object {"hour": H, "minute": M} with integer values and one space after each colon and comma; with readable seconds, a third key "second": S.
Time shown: {"hour": 5, "minute": 55}
